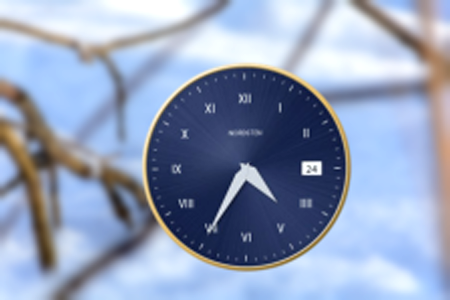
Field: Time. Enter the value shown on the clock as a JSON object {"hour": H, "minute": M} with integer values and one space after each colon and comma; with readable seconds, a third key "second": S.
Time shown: {"hour": 4, "minute": 35}
